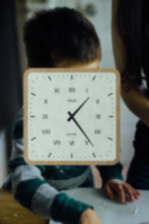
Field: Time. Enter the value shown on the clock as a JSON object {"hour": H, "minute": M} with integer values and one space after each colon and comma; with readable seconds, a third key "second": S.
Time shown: {"hour": 1, "minute": 24}
